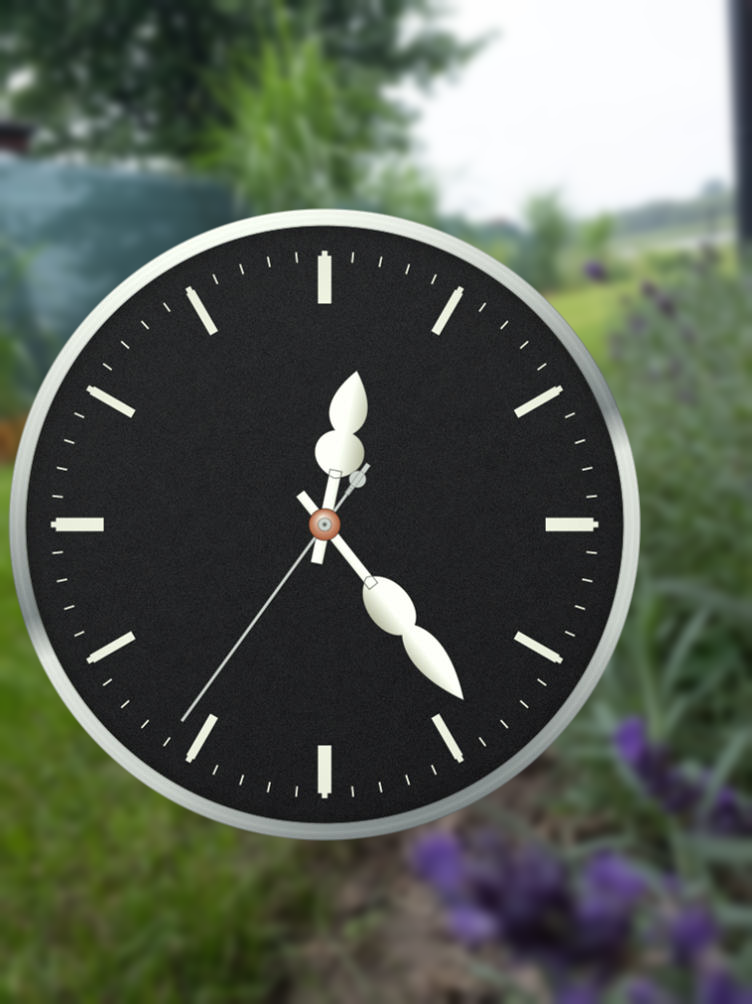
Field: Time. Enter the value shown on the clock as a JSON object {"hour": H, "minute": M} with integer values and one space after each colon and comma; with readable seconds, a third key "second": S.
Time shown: {"hour": 12, "minute": 23, "second": 36}
